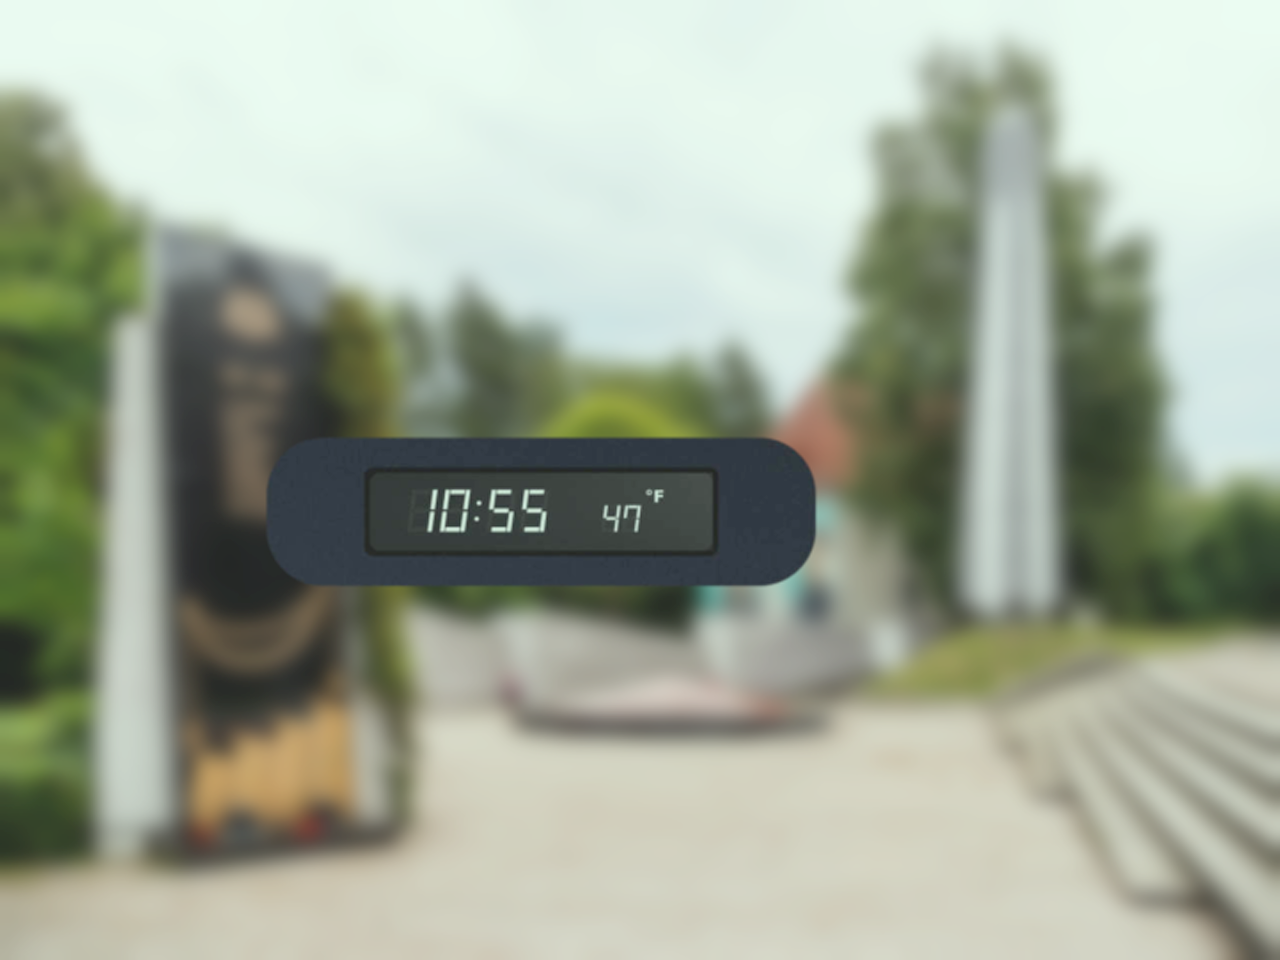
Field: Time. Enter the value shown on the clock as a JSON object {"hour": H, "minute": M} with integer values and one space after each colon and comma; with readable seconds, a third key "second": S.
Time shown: {"hour": 10, "minute": 55}
